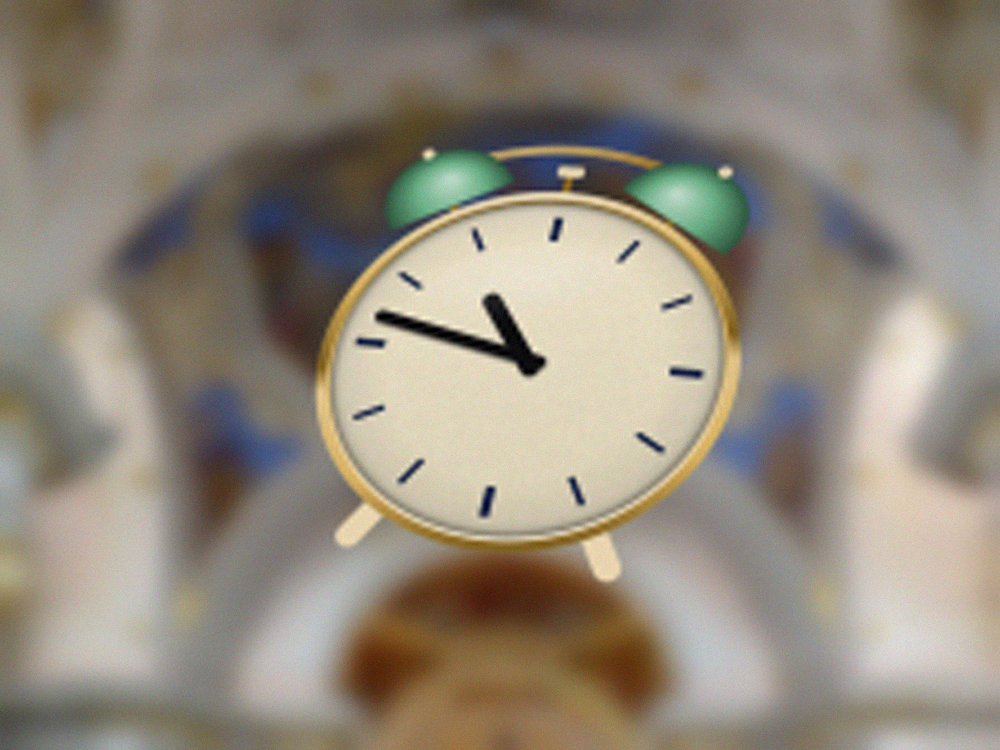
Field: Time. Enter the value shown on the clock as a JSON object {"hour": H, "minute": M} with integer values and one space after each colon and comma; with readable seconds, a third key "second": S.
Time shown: {"hour": 10, "minute": 47}
